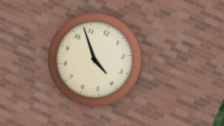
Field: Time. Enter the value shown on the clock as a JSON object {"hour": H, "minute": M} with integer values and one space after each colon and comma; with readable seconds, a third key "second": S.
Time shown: {"hour": 3, "minute": 53}
